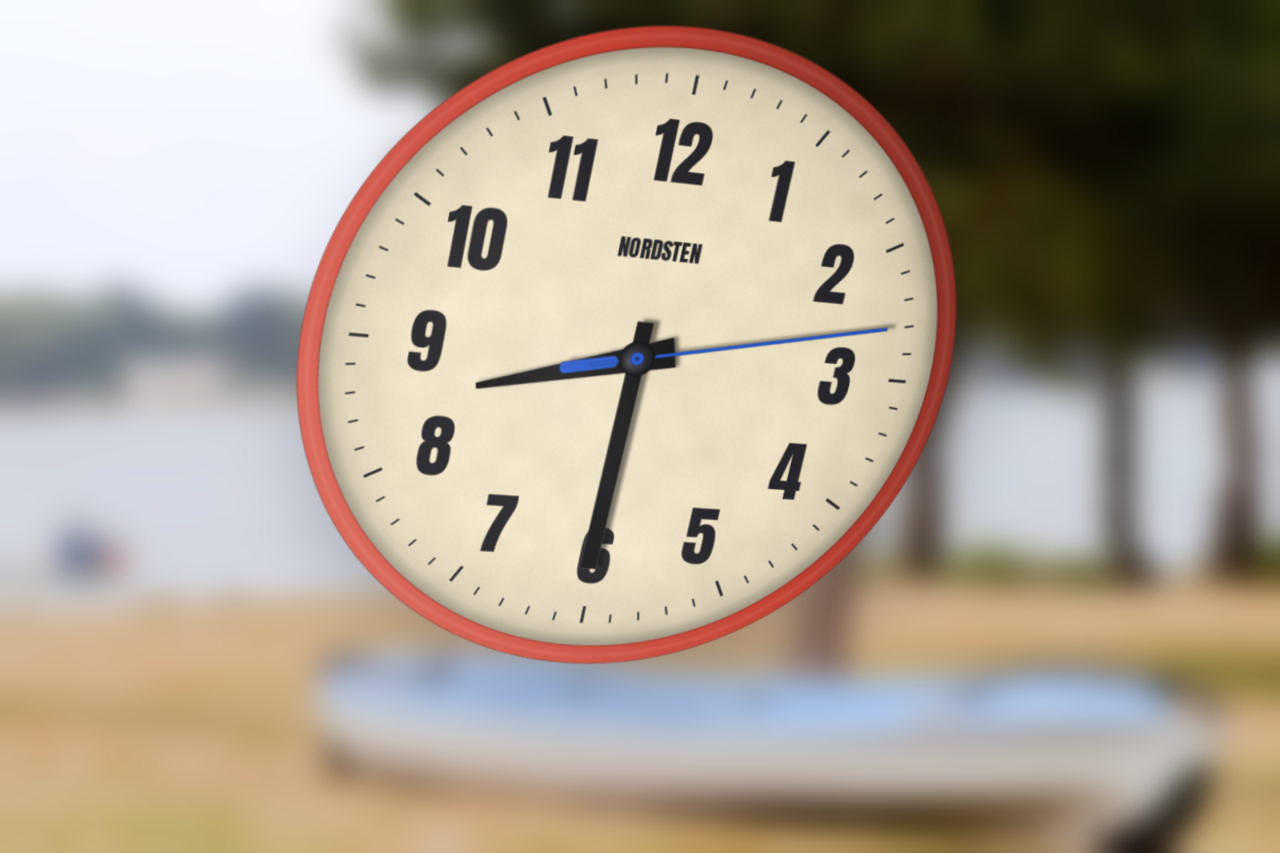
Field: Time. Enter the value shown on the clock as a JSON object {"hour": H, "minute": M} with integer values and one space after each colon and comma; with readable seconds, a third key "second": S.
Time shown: {"hour": 8, "minute": 30, "second": 13}
